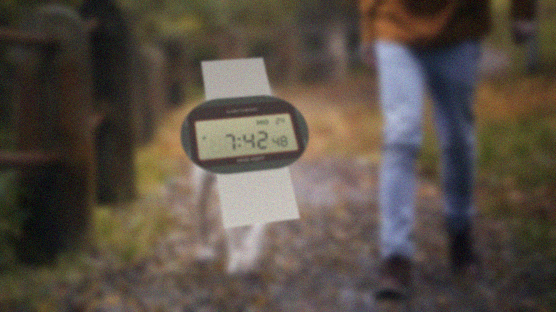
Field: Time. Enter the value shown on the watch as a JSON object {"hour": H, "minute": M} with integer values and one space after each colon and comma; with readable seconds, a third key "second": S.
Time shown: {"hour": 7, "minute": 42, "second": 48}
